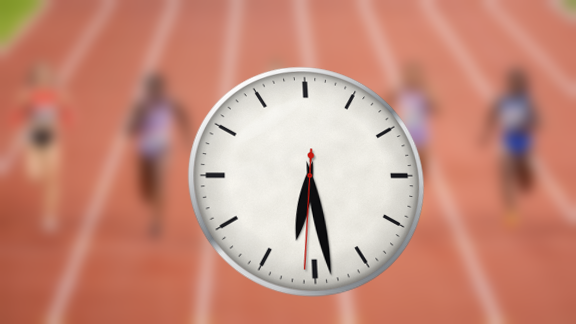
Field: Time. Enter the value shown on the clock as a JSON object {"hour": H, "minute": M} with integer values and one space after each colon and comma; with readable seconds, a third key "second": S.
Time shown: {"hour": 6, "minute": 28, "second": 31}
